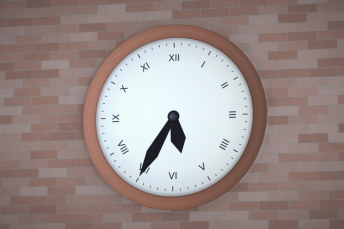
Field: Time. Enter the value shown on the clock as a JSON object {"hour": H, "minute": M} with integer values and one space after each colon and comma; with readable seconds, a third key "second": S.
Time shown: {"hour": 5, "minute": 35}
